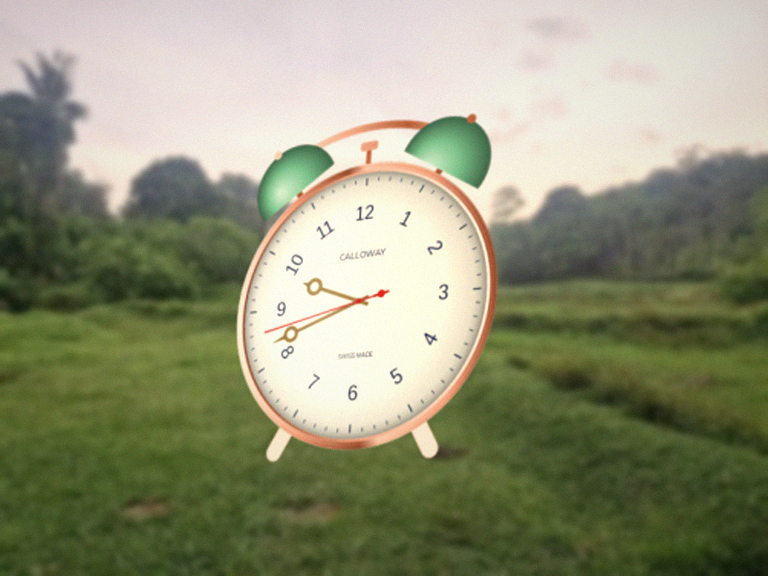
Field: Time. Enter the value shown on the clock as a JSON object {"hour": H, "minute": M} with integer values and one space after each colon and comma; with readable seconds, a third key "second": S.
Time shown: {"hour": 9, "minute": 41, "second": 43}
